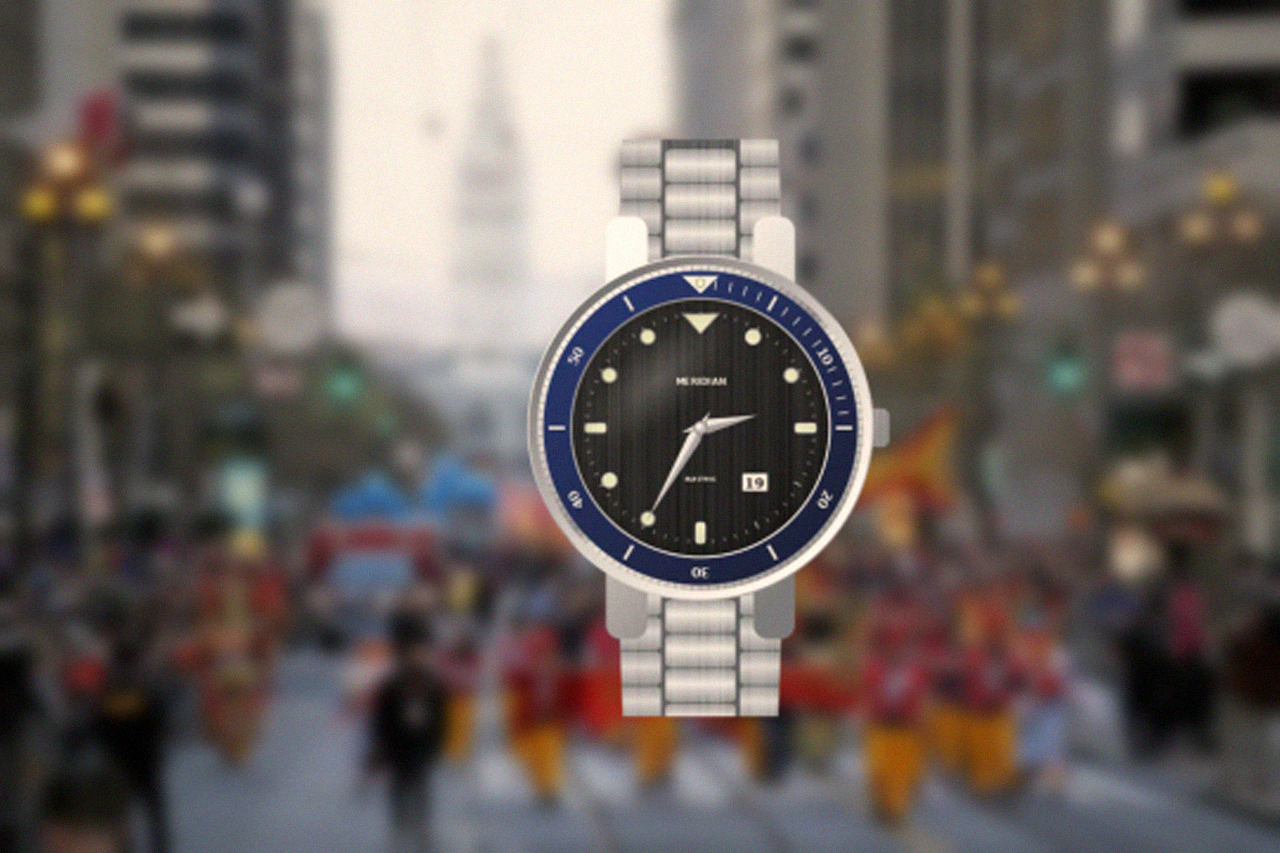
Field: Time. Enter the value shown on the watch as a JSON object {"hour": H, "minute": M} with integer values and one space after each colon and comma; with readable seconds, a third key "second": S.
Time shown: {"hour": 2, "minute": 35}
